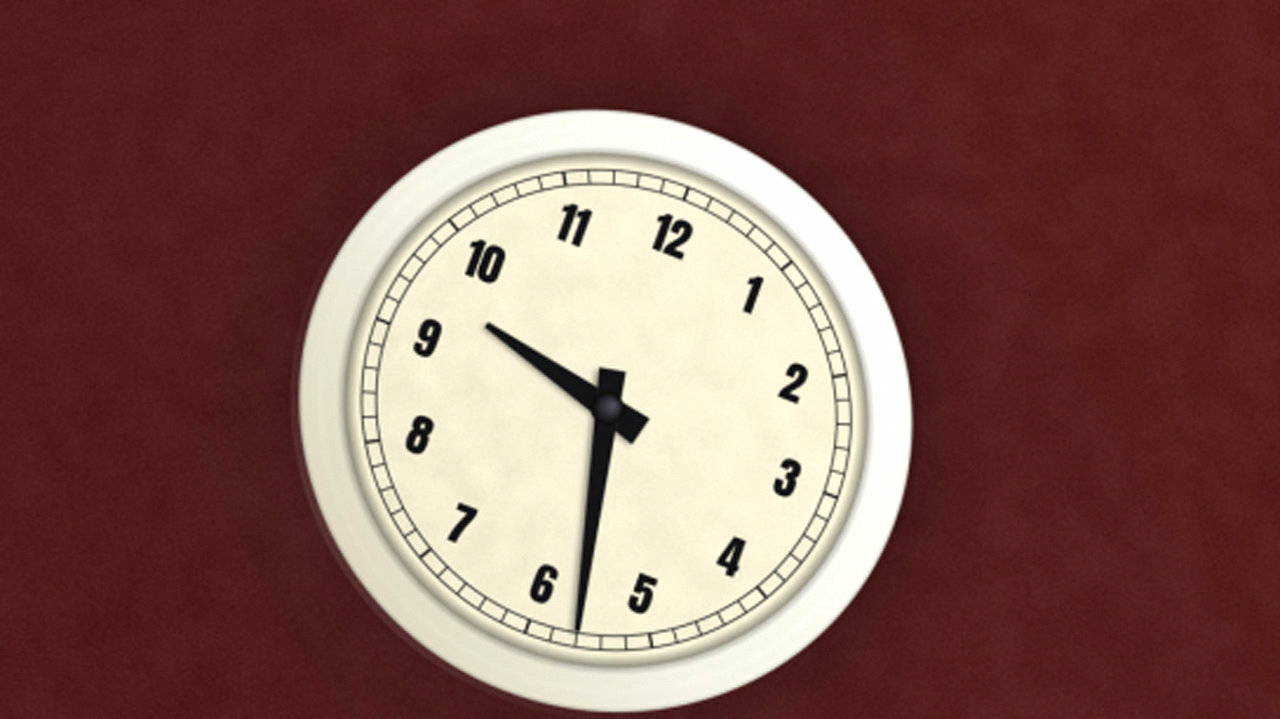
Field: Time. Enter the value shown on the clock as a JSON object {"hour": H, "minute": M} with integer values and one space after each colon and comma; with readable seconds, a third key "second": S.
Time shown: {"hour": 9, "minute": 28}
